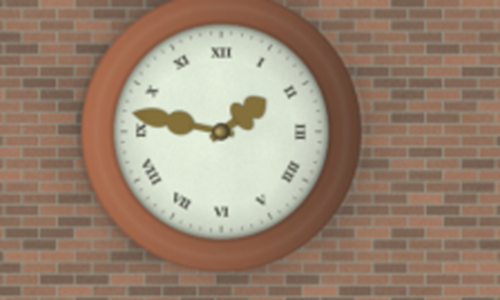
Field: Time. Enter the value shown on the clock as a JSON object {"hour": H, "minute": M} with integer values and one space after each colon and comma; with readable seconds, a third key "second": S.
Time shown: {"hour": 1, "minute": 47}
